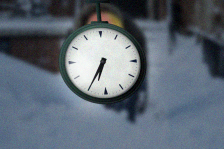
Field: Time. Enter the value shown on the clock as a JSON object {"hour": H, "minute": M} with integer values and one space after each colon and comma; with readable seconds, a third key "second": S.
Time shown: {"hour": 6, "minute": 35}
